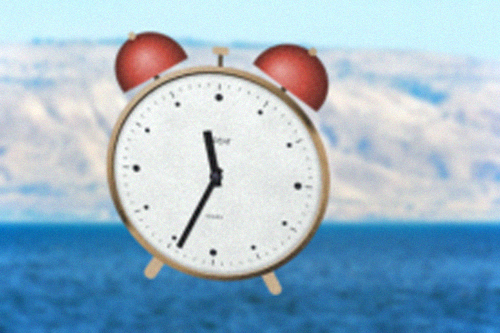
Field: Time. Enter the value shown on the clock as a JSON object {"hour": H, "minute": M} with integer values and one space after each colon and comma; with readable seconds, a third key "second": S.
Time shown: {"hour": 11, "minute": 34}
